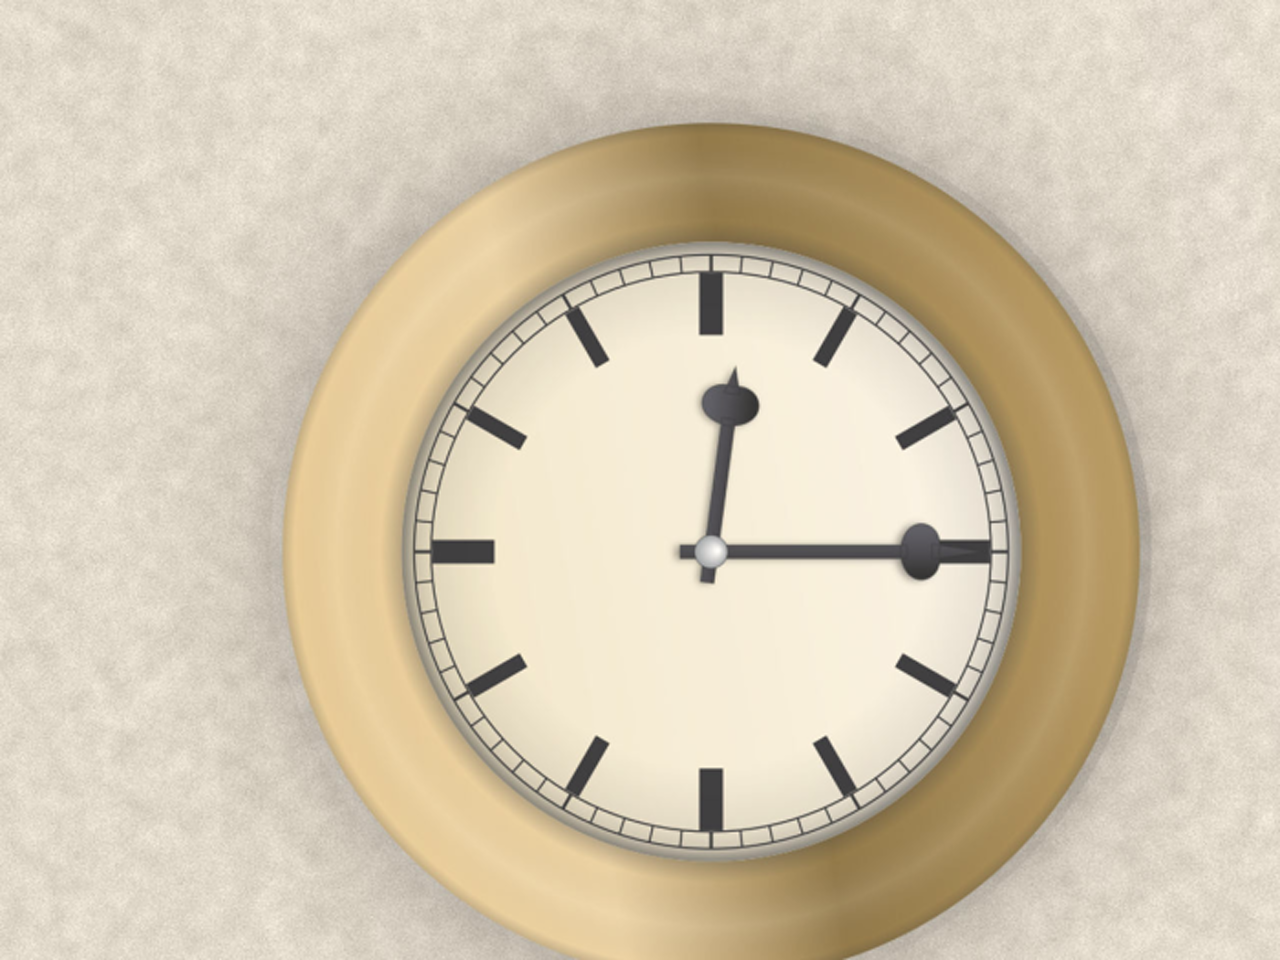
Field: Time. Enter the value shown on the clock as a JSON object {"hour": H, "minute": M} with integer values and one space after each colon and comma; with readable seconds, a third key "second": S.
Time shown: {"hour": 12, "minute": 15}
